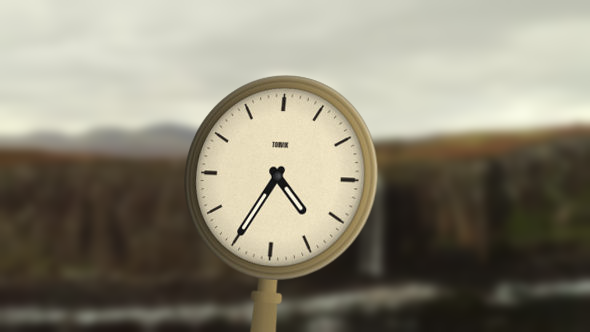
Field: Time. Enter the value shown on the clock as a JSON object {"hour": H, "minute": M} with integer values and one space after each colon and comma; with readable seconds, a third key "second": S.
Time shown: {"hour": 4, "minute": 35}
